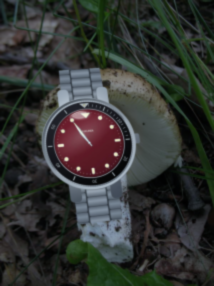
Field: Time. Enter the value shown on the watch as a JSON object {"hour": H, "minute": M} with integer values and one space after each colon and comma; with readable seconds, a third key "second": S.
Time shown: {"hour": 10, "minute": 55}
